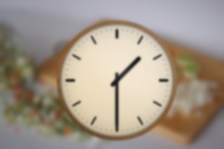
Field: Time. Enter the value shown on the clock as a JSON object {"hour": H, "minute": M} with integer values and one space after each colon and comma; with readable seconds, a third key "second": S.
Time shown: {"hour": 1, "minute": 30}
